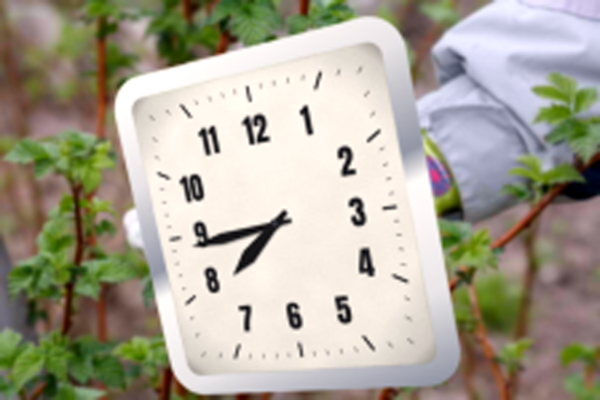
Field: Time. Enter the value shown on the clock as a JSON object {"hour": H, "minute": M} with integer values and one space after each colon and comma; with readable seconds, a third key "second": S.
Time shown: {"hour": 7, "minute": 44}
